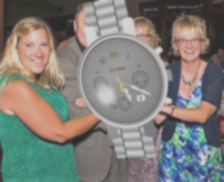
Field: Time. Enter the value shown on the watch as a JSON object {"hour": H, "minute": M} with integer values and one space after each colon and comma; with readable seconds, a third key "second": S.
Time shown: {"hour": 5, "minute": 20}
